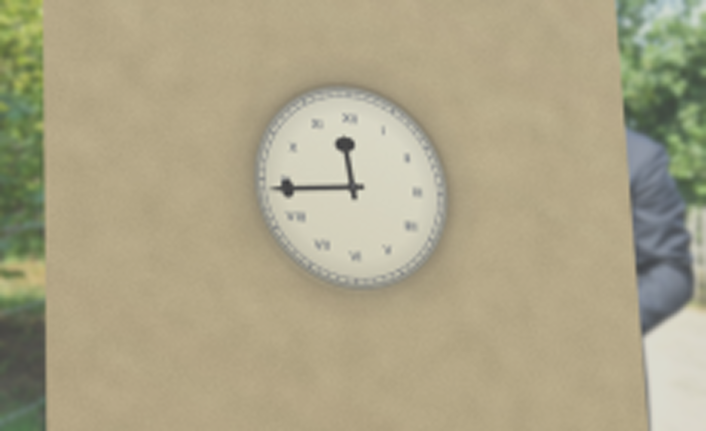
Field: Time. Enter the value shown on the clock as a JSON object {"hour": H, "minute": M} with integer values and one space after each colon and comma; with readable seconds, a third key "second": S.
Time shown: {"hour": 11, "minute": 44}
